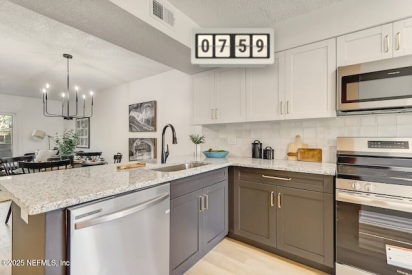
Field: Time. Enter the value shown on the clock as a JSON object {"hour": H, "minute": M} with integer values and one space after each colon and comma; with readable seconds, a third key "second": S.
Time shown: {"hour": 7, "minute": 59}
